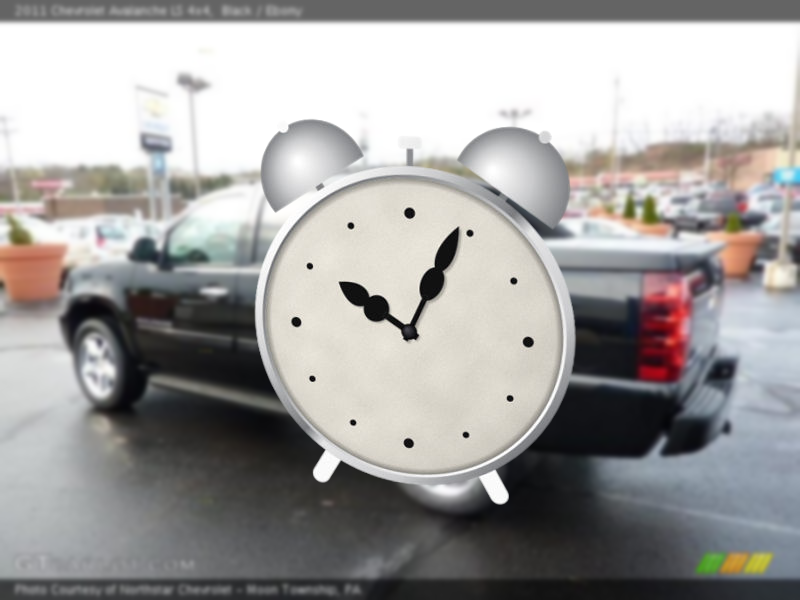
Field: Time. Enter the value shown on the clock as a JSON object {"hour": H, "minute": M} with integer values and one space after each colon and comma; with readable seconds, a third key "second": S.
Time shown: {"hour": 10, "minute": 4}
